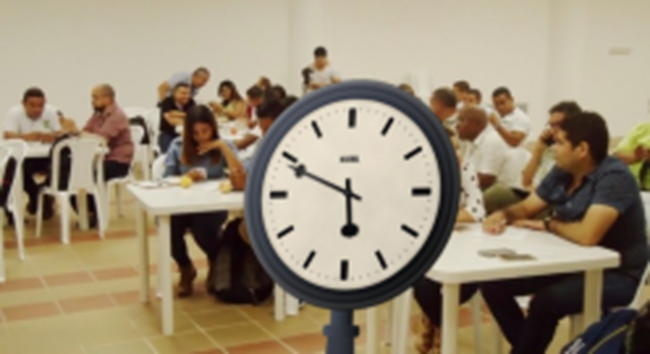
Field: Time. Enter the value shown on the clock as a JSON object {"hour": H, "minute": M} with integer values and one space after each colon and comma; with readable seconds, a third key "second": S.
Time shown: {"hour": 5, "minute": 49}
